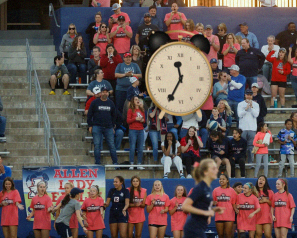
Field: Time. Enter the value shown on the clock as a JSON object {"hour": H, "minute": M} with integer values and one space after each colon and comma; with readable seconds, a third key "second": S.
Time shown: {"hour": 11, "minute": 35}
